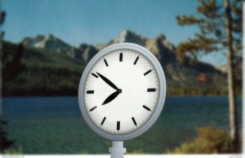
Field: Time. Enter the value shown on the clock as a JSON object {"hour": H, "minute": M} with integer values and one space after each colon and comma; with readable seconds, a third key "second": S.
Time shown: {"hour": 7, "minute": 51}
